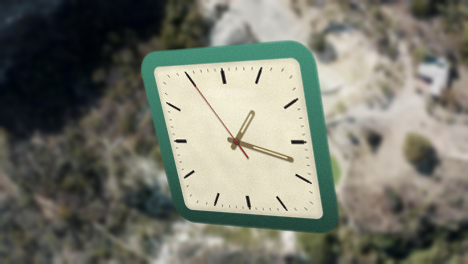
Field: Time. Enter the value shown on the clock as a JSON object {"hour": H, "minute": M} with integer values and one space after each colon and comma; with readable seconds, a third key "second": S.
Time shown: {"hour": 1, "minute": 17, "second": 55}
